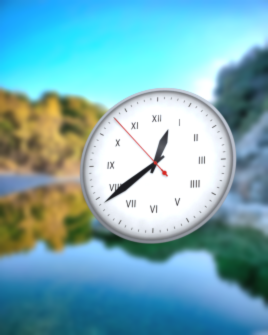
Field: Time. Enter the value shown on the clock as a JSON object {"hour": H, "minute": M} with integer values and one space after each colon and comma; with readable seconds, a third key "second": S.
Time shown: {"hour": 12, "minute": 38, "second": 53}
